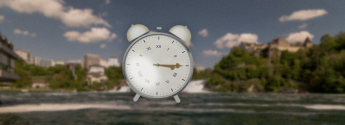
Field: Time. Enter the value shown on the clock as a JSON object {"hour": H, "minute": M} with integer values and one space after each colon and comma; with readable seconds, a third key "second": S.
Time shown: {"hour": 3, "minute": 15}
